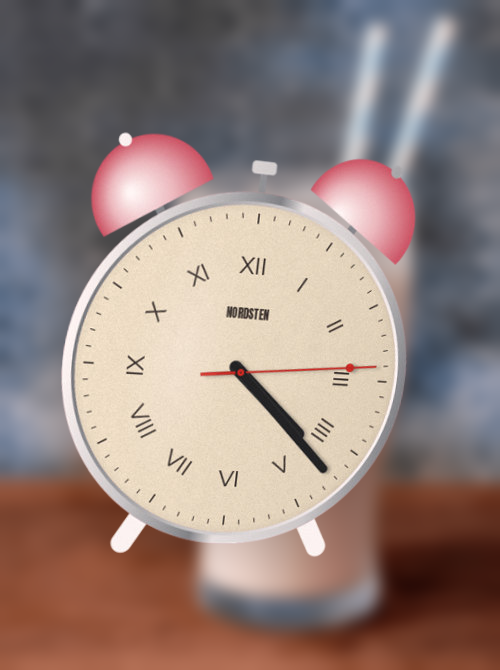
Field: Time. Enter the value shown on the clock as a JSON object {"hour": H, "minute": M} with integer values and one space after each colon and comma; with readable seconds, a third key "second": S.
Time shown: {"hour": 4, "minute": 22, "second": 14}
